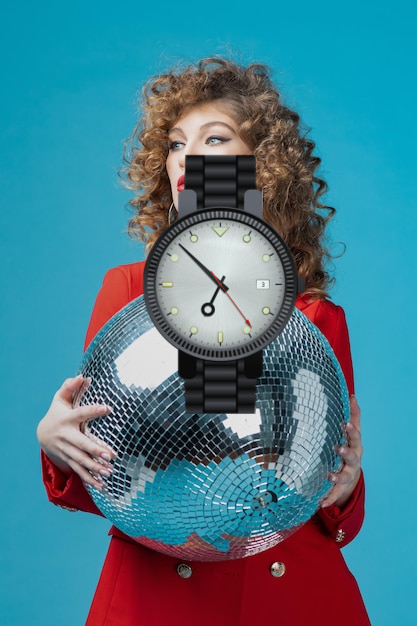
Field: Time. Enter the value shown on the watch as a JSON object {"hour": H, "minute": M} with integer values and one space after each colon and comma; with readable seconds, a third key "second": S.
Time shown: {"hour": 6, "minute": 52, "second": 24}
